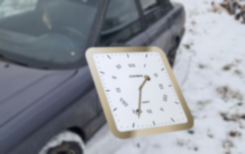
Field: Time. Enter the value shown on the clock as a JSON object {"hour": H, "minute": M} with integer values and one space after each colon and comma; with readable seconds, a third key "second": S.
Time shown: {"hour": 1, "minute": 34}
